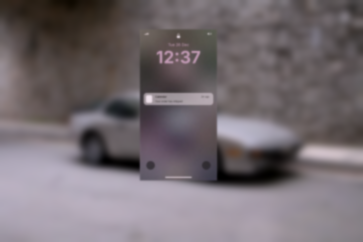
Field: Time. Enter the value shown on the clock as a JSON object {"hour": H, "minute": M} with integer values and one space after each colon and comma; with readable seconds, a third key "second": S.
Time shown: {"hour": 12, "minute": 37}
